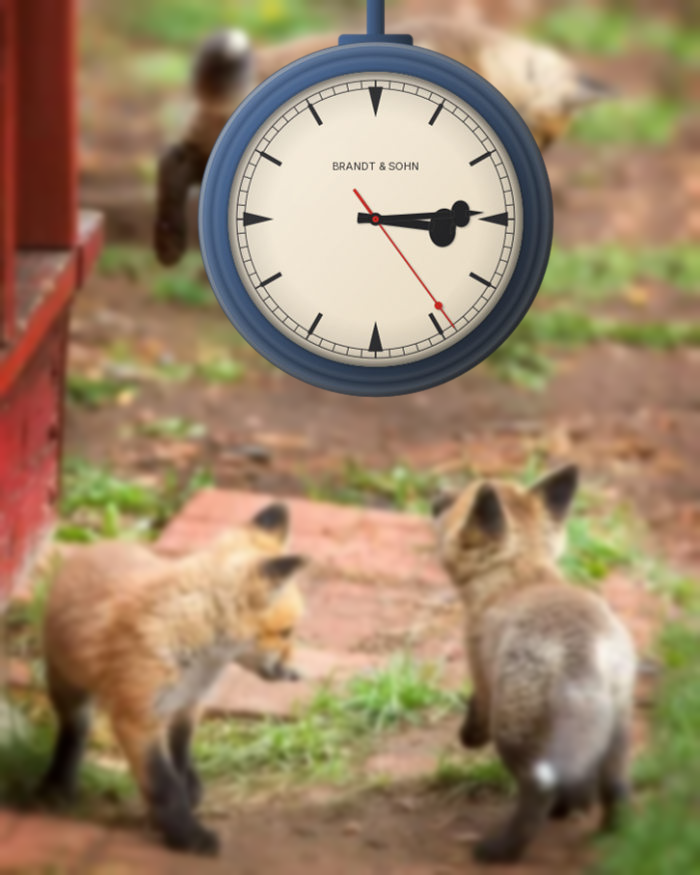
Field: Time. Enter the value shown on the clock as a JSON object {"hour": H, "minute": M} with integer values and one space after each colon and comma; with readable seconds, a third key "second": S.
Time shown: {"hour": 3, "minute": 14, "second": 24}
